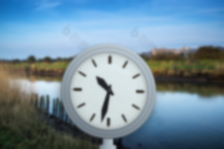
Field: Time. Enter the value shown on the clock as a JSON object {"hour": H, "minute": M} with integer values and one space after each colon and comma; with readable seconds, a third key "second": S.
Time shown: {"hour": 10, "minute": 32}
